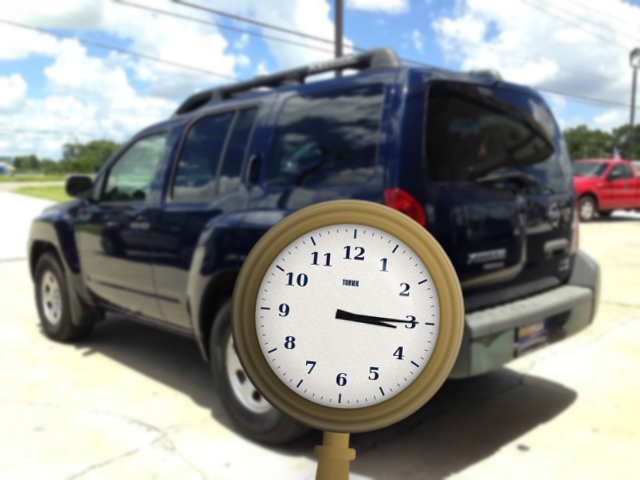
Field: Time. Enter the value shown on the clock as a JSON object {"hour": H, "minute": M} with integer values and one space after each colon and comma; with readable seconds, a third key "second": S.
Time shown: {"hour": 3, "minute": 15}
